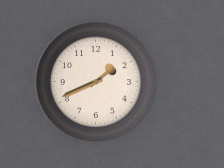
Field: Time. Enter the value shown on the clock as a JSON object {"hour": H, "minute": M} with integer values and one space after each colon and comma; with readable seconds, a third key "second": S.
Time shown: {"hour": 1, "minute": 41}
